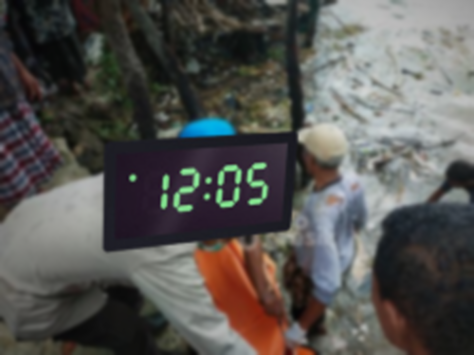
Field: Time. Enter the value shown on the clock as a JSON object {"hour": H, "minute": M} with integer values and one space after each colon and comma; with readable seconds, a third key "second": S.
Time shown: {"hour": 12, "minute": 5}
